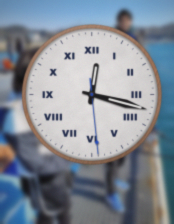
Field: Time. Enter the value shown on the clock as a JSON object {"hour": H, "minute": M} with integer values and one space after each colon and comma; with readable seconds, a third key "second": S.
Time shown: {"hour": 12, "minute": 17, "second": 29}
